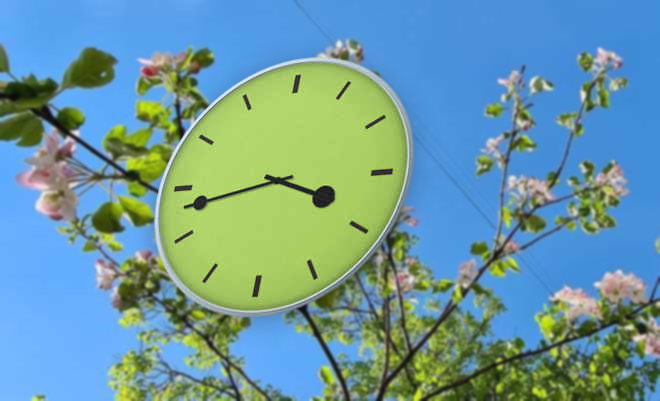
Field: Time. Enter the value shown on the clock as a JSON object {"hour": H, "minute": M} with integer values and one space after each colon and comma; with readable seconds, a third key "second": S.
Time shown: {"hour": 3, "minute": 43}
